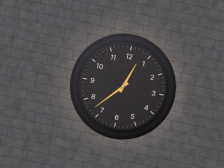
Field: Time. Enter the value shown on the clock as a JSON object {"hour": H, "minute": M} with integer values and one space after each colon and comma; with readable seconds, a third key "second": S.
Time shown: {"hour": 12, "minute": 37}
